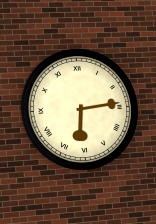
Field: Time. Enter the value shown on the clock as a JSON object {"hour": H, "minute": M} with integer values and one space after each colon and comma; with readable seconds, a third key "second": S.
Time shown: {"hour": 6, "minute": 14}
